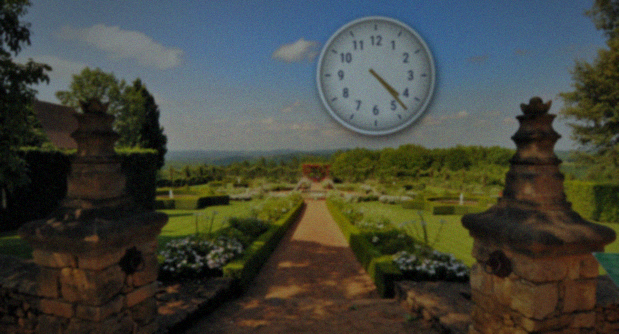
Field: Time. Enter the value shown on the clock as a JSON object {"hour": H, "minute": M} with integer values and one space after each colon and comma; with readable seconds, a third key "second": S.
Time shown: {"hour": 4, "minute": 23}
